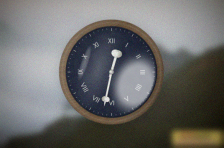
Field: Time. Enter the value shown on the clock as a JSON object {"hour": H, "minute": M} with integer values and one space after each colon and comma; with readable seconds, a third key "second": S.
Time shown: {"hour": 12, "minute": 32}
